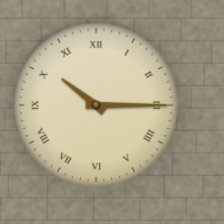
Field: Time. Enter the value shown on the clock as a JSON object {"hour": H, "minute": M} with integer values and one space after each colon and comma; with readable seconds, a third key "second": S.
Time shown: {"hour": 10, "minute": 15}
